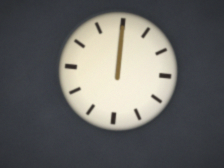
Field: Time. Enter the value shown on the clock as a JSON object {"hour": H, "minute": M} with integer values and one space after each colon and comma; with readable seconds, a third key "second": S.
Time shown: {"hour": 12, "minute": 0}
